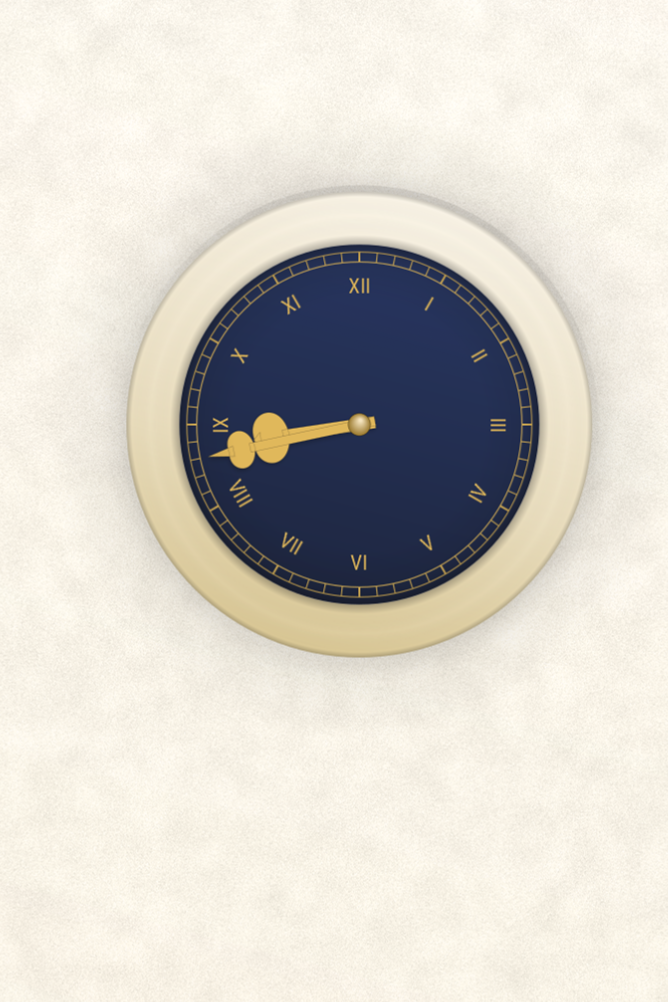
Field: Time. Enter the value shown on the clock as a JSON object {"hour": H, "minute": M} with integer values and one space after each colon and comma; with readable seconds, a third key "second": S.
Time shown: {"hour": 8, "minute": 43}
